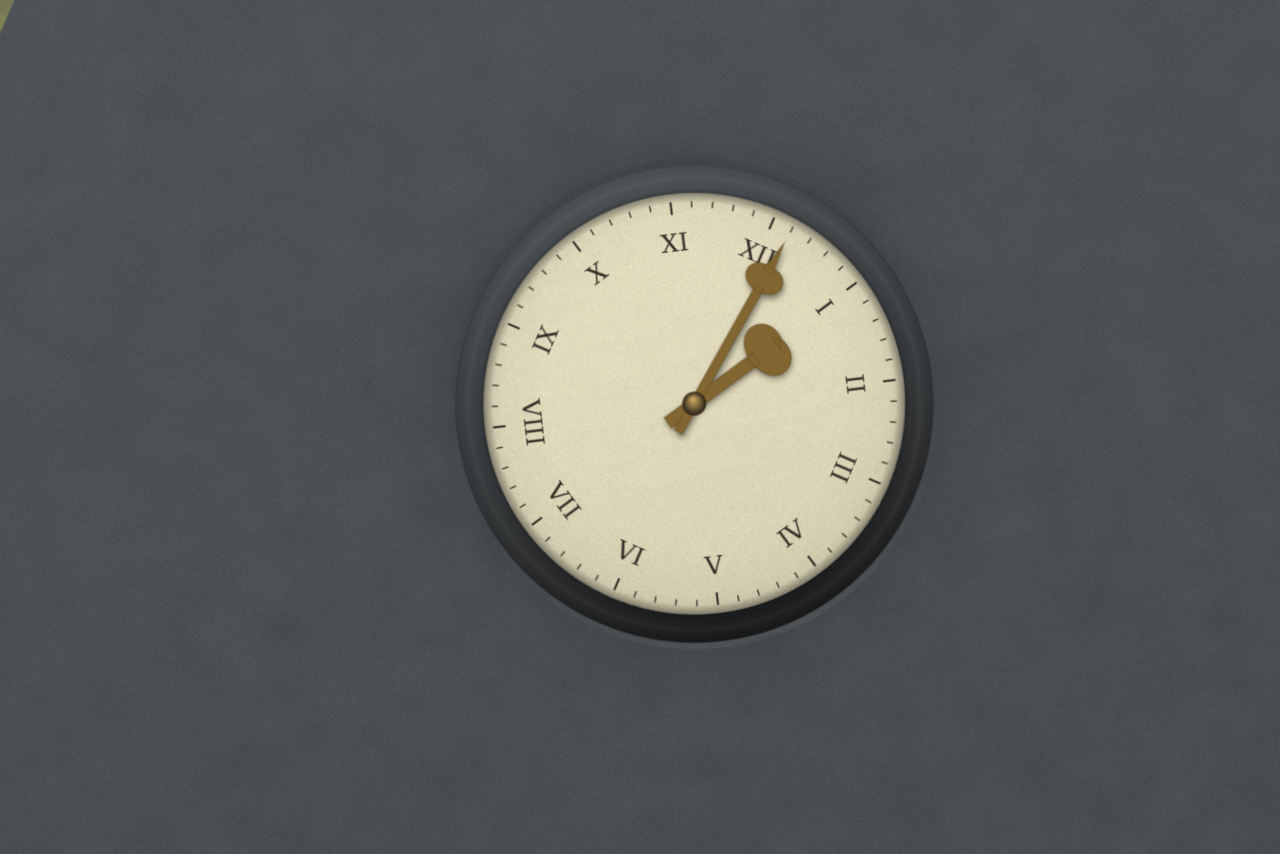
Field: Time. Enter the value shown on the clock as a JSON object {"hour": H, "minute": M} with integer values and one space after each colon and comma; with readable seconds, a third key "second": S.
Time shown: {"hour": 1, "minute": 1}
